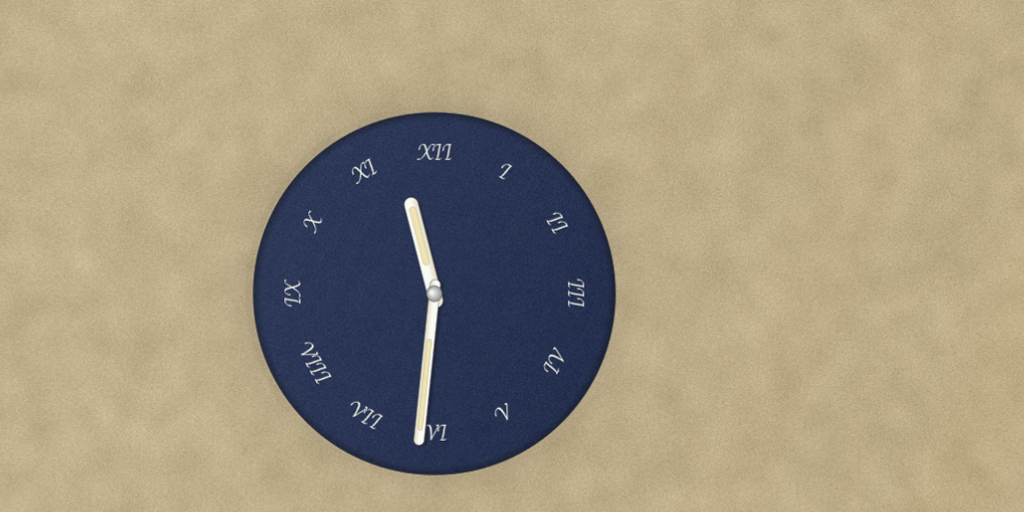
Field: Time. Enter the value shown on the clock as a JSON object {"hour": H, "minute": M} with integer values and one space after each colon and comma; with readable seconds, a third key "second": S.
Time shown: {"hour": 11, "minute": 31}
